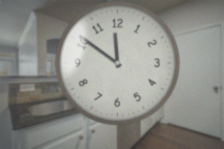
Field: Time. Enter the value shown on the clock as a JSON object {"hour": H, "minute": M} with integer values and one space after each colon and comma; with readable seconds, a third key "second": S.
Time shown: {"hour": 11, "minute": 51}
